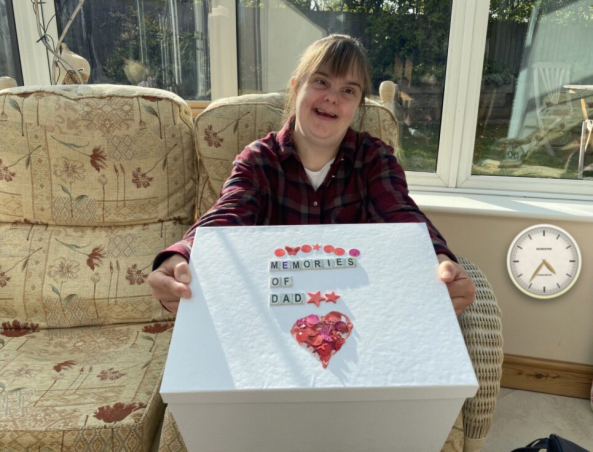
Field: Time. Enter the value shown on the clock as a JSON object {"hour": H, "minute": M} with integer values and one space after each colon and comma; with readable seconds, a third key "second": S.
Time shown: {"hour": 4, "minute": 36}
